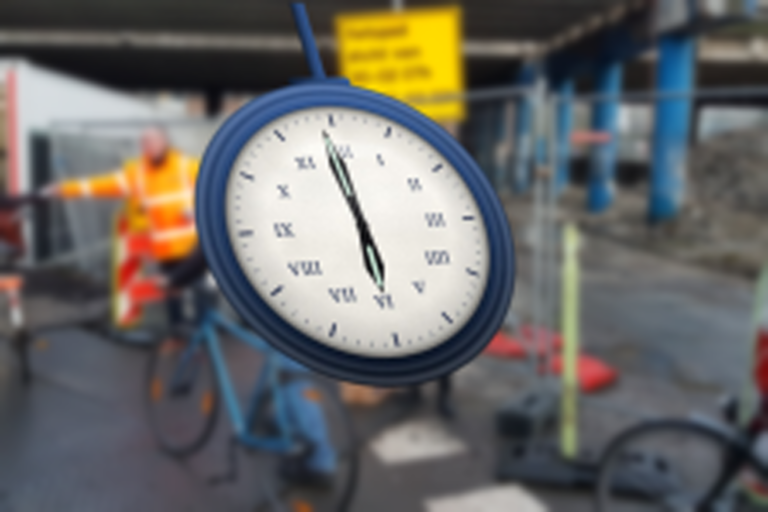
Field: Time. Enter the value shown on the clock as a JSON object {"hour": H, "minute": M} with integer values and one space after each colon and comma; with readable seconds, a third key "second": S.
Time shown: {"hour": 5, "minute": 59}
